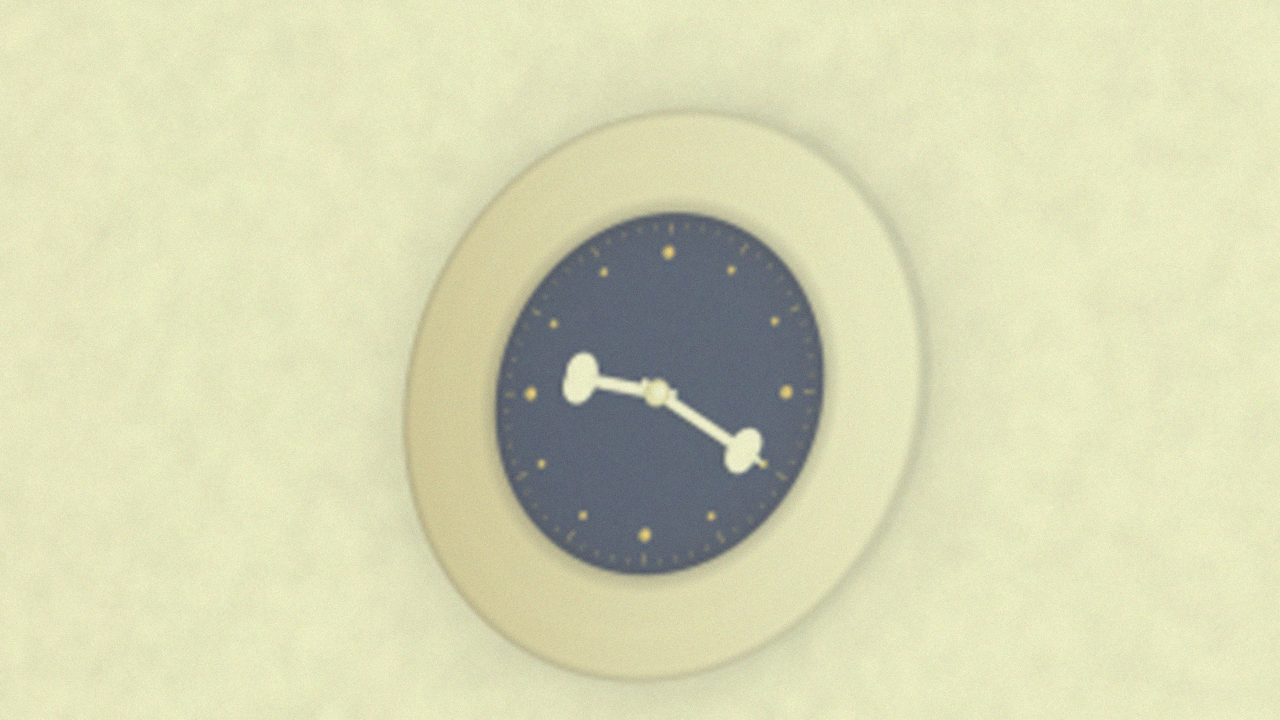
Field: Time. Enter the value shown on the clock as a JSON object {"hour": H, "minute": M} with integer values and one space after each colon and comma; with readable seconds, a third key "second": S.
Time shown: {"hour": 9, "minute": 20}
